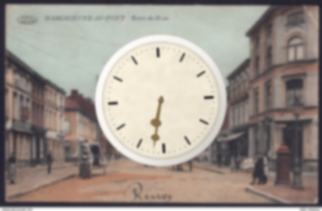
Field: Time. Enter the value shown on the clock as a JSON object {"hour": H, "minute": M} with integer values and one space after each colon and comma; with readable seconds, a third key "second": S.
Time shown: {"hour": 6, "minute": 32}
